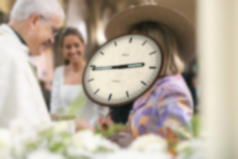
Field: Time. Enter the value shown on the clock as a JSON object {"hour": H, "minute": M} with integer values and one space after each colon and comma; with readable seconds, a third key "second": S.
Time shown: {"hour": 2, "minute": 44}
